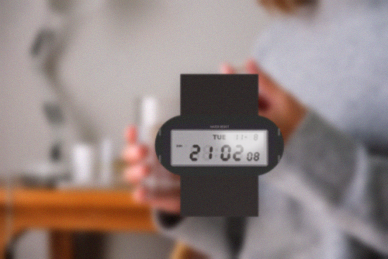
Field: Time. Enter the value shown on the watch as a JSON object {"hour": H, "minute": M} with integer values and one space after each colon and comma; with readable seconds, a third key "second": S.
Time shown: {"hour": 21, "minute": 2, "second": 8}
